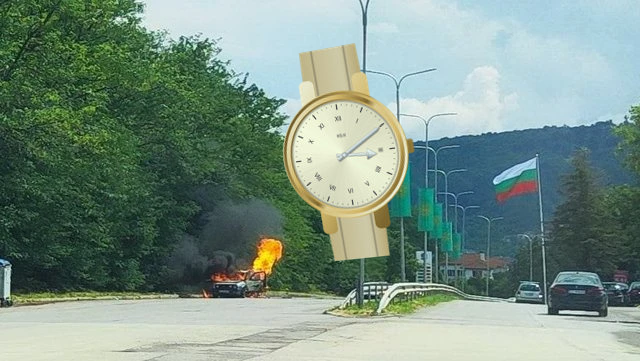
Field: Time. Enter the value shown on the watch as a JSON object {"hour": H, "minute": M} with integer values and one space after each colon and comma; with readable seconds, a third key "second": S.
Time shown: {"hour": 3, "minute": 10}
